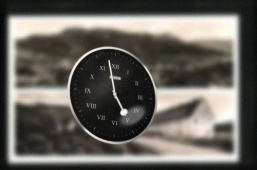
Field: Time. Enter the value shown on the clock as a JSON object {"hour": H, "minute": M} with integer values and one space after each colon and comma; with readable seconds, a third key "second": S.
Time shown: {"hour": 4, "minute": 58}
